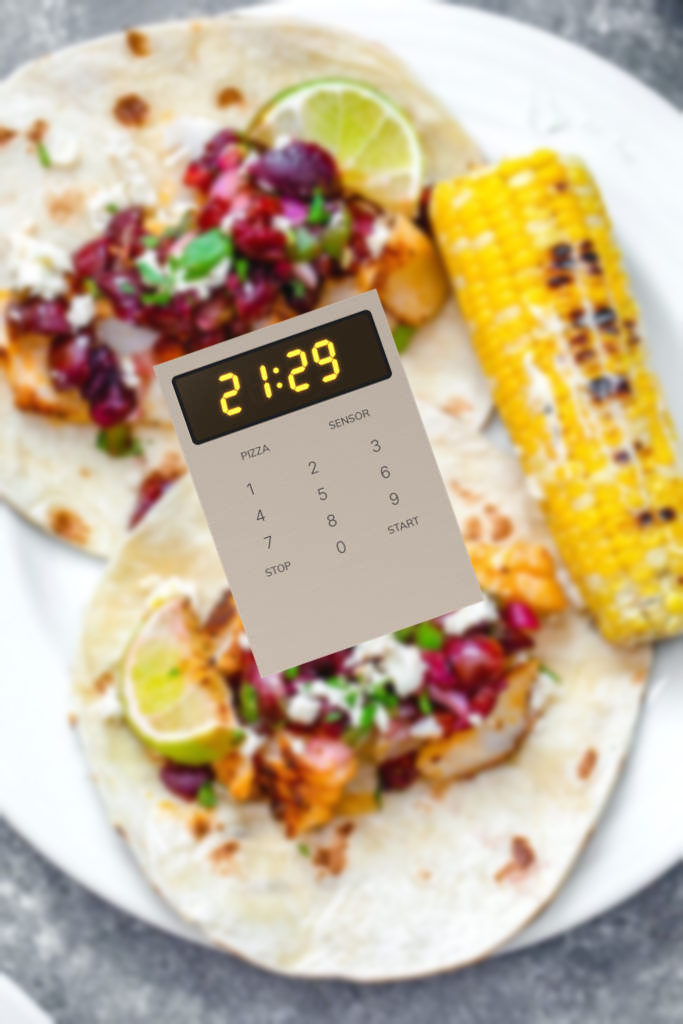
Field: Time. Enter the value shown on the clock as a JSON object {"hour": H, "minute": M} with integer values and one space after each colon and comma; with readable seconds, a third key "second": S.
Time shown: {"hour": 21, "minute": 29}
